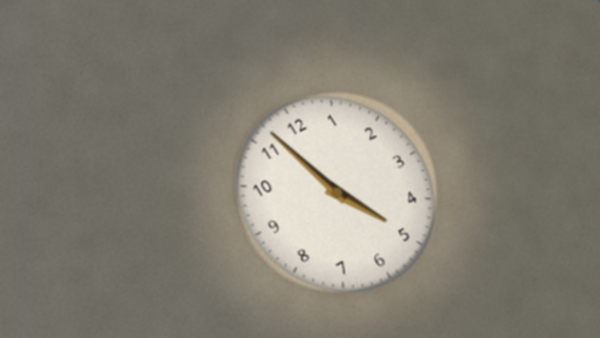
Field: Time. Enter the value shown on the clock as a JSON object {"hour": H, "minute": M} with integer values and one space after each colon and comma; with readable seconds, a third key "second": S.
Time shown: {"hour": 4, "minute": 57}
